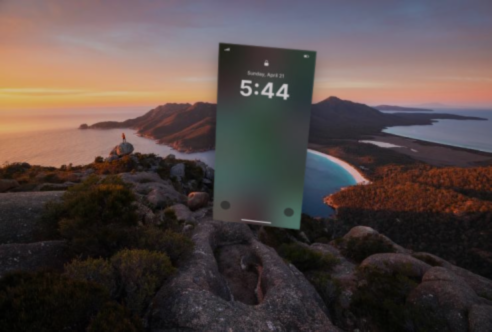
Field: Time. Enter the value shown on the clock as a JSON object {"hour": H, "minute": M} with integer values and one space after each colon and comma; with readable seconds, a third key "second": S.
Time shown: {"hour": 5, "minute": 44}
